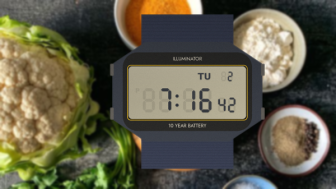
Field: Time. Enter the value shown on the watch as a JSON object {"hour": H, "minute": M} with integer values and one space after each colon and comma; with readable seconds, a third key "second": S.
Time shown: {"hour": 7, "minute": 16, "second": 42}
